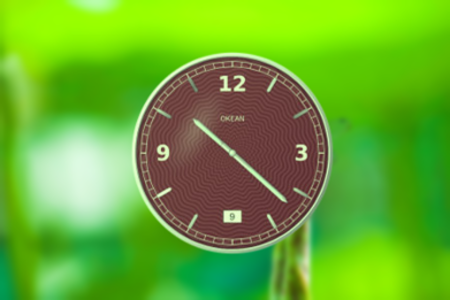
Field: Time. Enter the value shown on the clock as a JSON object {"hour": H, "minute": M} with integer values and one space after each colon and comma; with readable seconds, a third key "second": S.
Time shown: {"hour": 10, "minute": 22}
